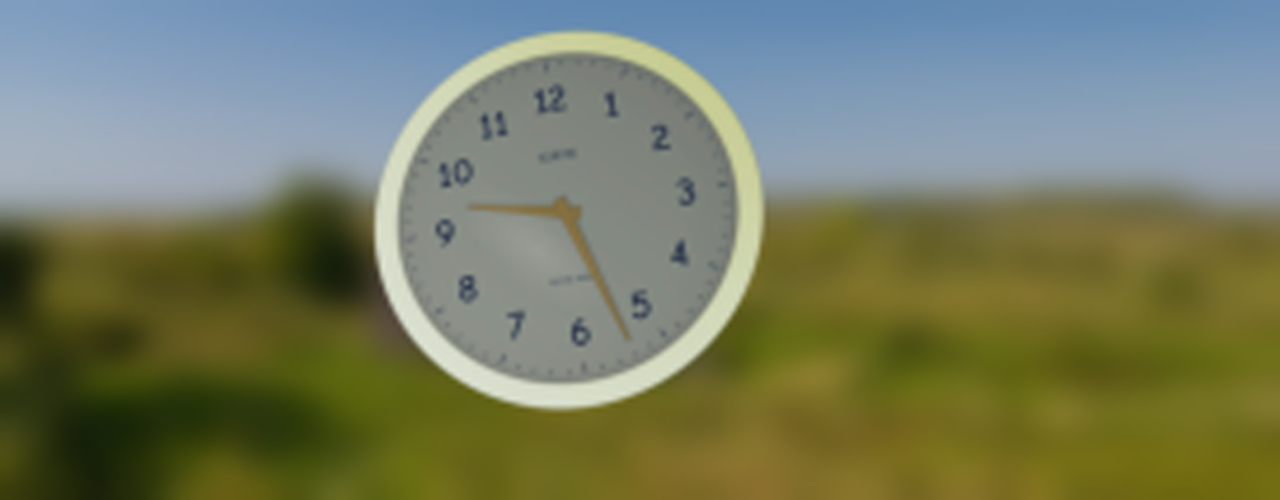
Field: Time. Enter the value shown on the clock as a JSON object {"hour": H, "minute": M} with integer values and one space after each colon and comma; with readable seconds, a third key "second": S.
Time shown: {"hour": 9, "minute": 27}
